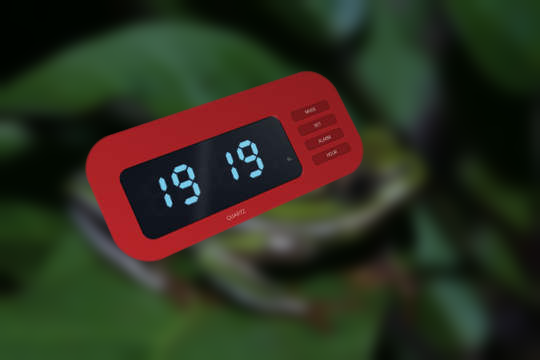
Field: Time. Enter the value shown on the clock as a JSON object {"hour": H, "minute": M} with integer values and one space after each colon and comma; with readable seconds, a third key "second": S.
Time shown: {"hour": 19, "minute": 19}
